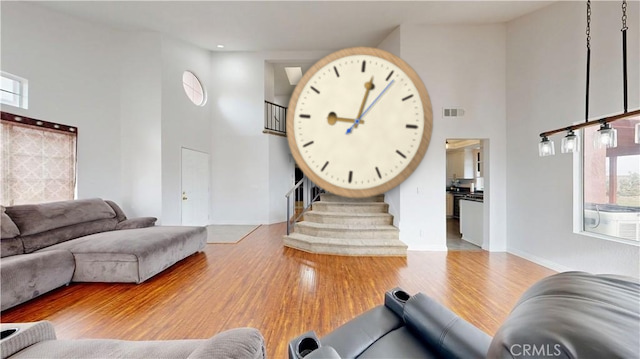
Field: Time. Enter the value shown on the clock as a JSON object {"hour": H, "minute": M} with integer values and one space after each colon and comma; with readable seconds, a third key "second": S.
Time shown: {"hour": 9, "minute": 2, "second": 6}
